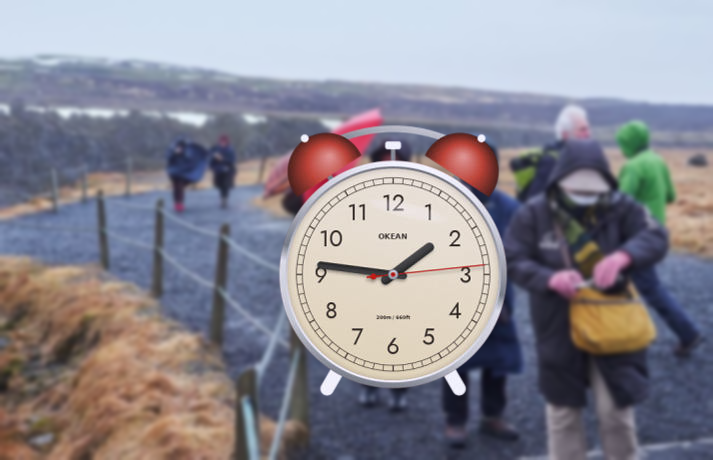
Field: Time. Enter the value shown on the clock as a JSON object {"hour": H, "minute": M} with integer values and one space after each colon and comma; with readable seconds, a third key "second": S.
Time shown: {"hour": 1, "minute": 46, "second": 14}
